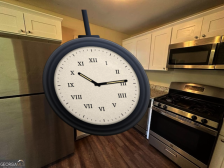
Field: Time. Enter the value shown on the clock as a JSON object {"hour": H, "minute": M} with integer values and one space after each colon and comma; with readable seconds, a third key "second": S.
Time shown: {"hour": 10, "minute": 14}
